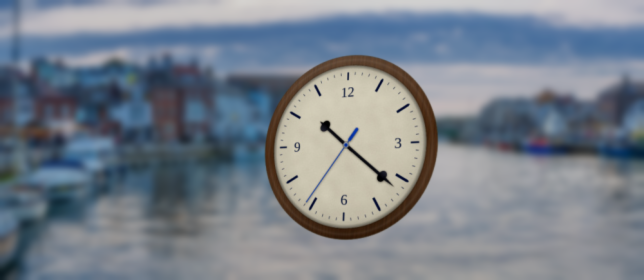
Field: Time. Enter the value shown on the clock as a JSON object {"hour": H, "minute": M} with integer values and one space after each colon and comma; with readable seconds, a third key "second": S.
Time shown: {"hour": 10, "minute": 21, "second": 36}
